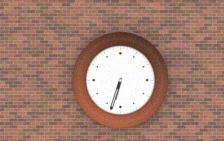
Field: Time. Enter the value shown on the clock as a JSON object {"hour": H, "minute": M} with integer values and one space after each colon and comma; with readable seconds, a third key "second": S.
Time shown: {"hour": 6, "minute": 33}
